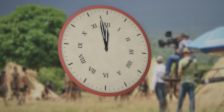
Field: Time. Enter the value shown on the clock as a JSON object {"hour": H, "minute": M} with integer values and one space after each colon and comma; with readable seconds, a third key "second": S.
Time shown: {"hour": 11, "minute": 58}
